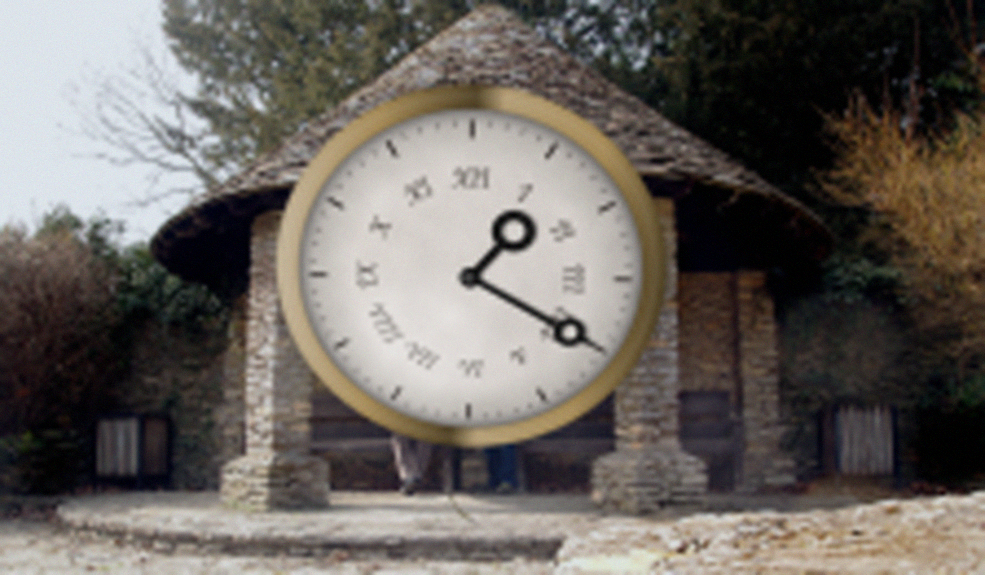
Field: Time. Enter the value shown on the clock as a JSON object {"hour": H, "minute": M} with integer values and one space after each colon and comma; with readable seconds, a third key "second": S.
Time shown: {"hour": 1, "minute": 20}
